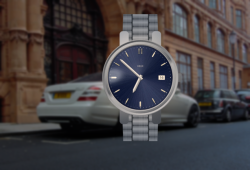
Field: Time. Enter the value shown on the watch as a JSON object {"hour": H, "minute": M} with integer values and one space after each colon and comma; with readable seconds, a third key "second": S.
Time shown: {"hour": 6, "minute": 52}
